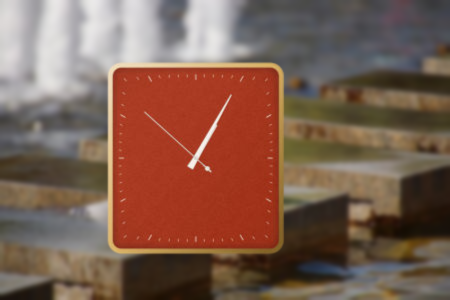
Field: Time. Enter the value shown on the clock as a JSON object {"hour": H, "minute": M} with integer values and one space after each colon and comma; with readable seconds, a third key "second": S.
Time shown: {"hour": 1, "minute": 4, "second": 52}
